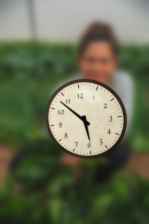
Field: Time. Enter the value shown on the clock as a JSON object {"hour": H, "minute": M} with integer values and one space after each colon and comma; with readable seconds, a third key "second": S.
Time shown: {"hour": 5, "minute": 53}
